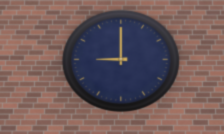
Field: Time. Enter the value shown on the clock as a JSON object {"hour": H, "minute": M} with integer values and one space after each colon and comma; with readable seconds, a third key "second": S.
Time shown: {"hour": 9, "minute": 0}
